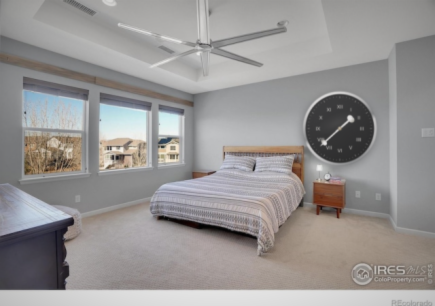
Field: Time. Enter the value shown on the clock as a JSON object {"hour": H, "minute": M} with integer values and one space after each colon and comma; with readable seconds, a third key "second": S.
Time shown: {"hour": 1, "minute": 38}
